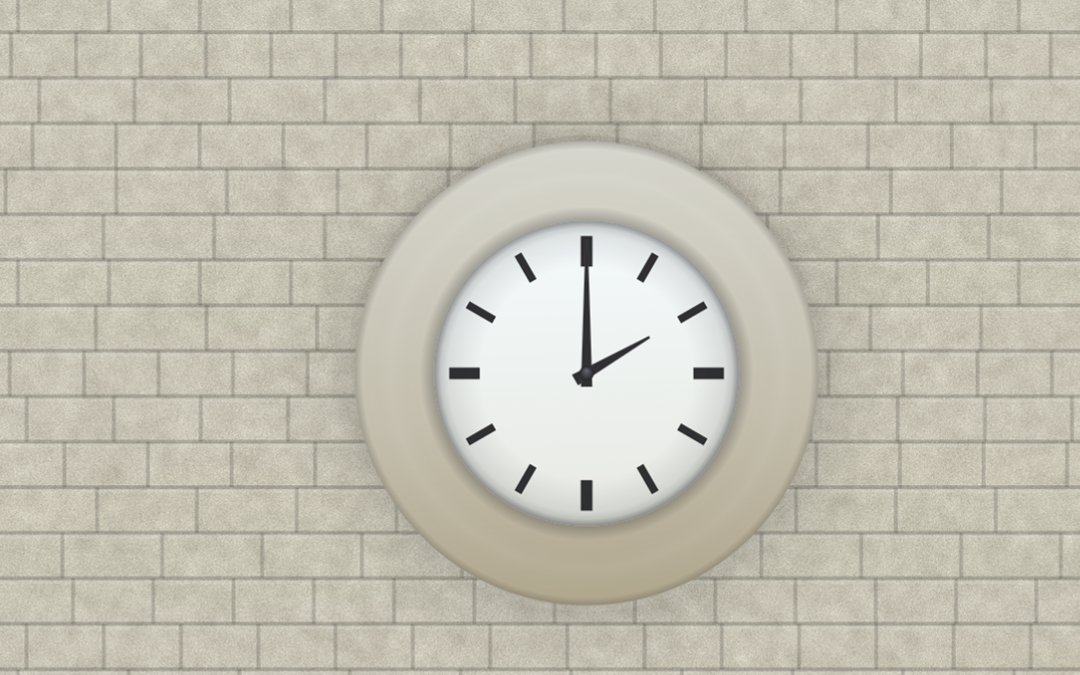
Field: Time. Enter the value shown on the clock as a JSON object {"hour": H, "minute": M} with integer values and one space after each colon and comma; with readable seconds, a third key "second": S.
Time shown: {"hour": 2, "minute": 0}
